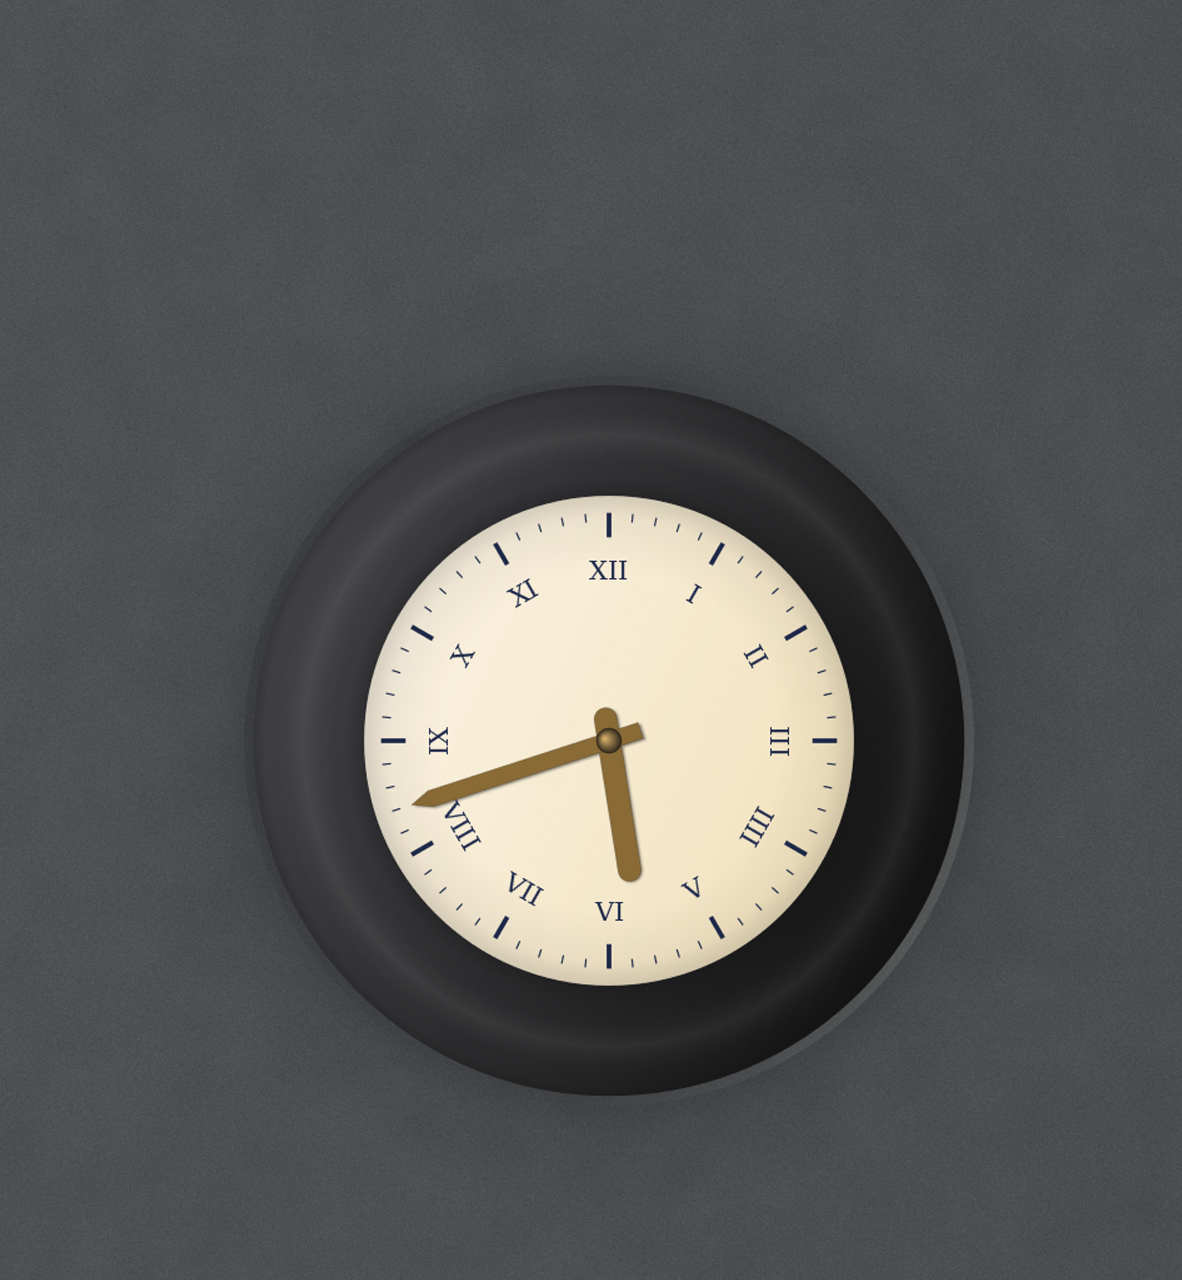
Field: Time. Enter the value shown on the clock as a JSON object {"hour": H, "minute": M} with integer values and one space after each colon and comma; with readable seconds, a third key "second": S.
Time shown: {"hour": 5, "minute": 42}
